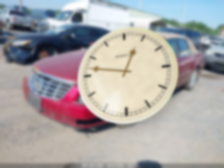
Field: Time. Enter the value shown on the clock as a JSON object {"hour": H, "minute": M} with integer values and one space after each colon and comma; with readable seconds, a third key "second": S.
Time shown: {"hour": 12, "minute": 47}
